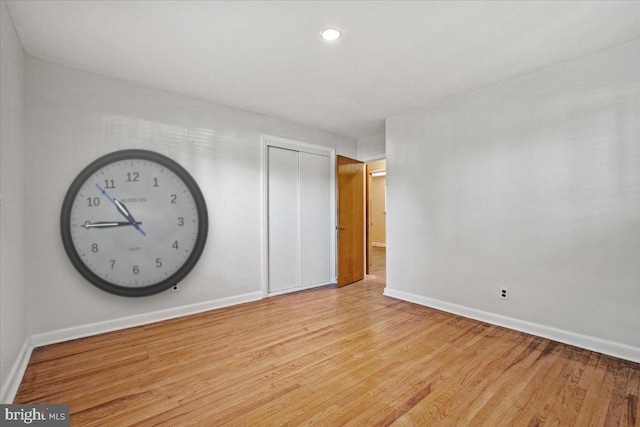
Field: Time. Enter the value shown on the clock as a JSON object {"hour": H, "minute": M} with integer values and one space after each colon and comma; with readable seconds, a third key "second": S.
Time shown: {"hour": 10, "minute": 44, "second": 53}
